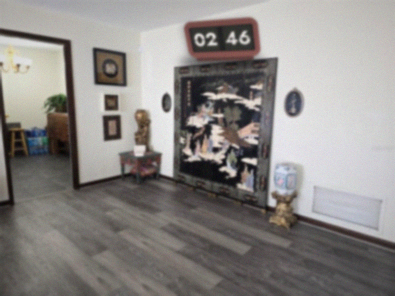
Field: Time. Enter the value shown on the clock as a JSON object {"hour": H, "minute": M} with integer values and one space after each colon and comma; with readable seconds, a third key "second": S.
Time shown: {"hour": 2, "minute": 46}
